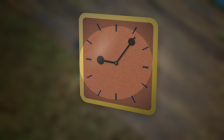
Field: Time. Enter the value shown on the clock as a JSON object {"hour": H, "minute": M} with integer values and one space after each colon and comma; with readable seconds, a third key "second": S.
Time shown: {"hour": 9, "minute": 6}
